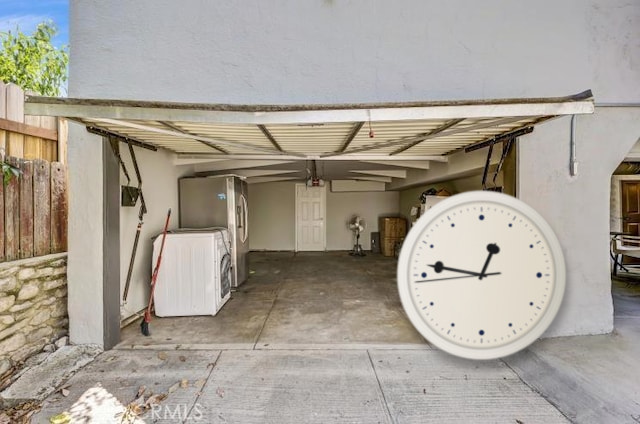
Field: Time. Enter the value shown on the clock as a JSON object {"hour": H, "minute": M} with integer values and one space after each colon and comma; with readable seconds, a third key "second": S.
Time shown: {"hour": 12, "minute": 46, "second": 44}
